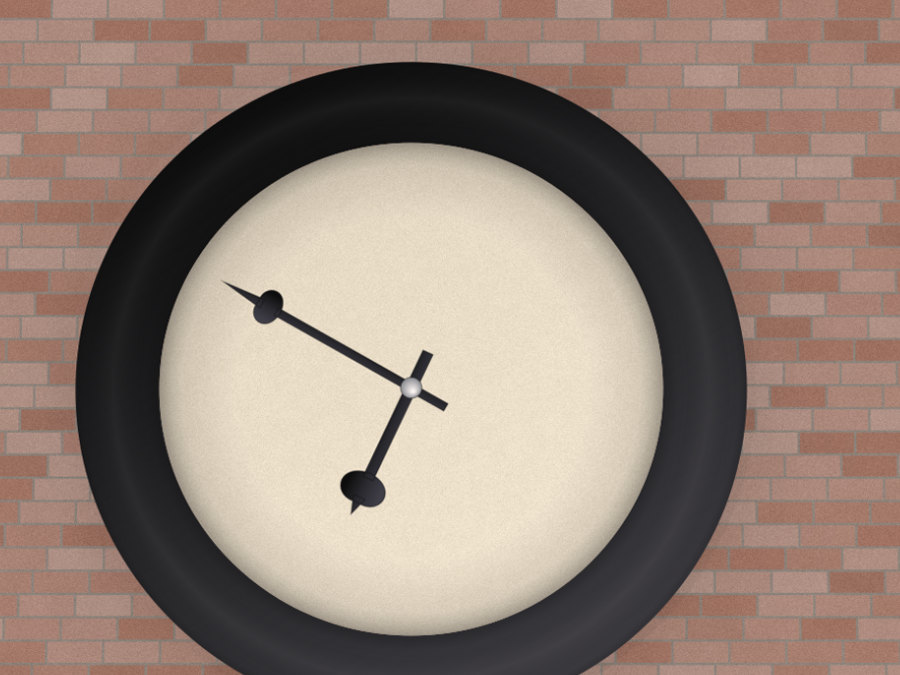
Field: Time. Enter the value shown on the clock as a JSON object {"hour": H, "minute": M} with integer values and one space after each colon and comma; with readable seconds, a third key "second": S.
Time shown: {"hour": 6, "minute": 50}
